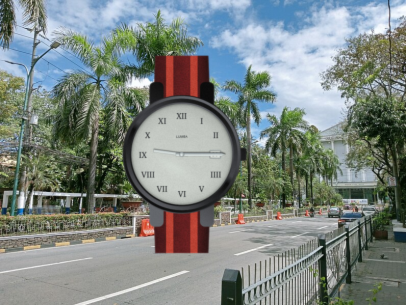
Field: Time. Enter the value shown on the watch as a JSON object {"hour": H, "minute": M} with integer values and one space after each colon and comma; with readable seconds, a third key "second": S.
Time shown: {"hour": 9, "minute": 15}
